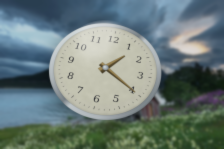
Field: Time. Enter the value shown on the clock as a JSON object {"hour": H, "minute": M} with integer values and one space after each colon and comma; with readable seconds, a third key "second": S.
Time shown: {"hour": 1, "minute": 20}
